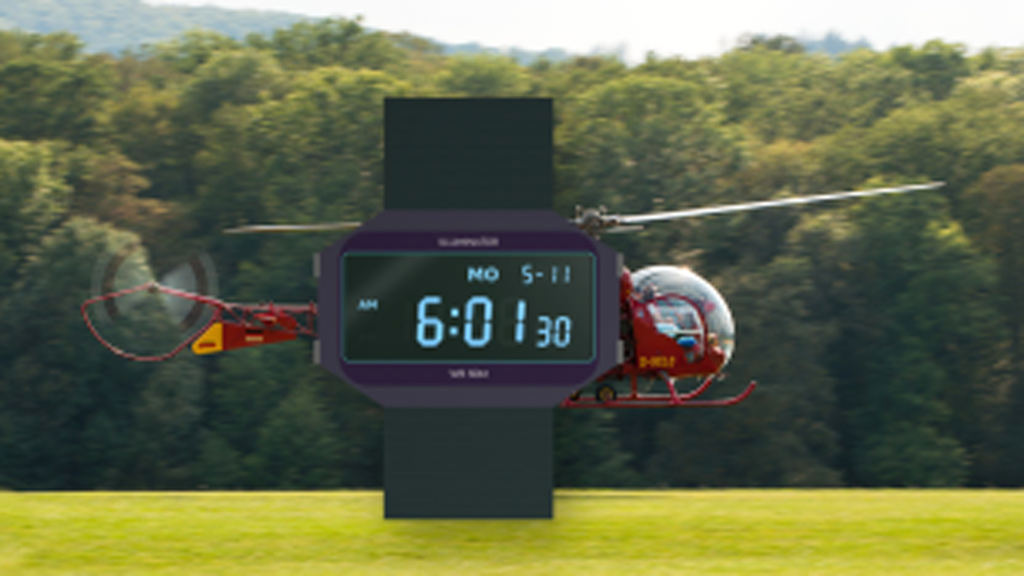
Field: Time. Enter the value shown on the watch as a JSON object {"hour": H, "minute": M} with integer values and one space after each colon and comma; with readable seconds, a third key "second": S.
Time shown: {"hour": 6, "minute": 1, "second": 30}
